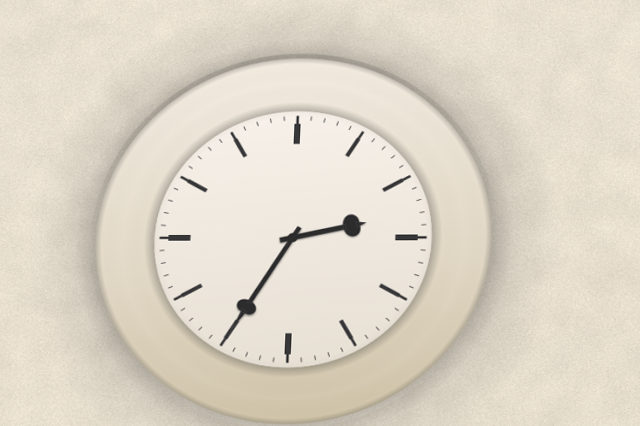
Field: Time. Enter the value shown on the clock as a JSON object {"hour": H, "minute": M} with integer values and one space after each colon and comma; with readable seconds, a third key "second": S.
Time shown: {"hour": 2, "minute": 35}
